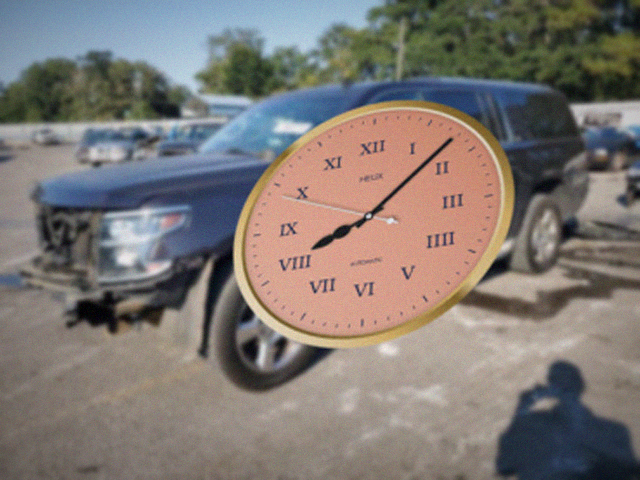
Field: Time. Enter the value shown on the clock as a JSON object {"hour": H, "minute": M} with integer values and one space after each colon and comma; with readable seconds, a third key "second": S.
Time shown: {"hour": 8, "minute": 7, "second": 49}
